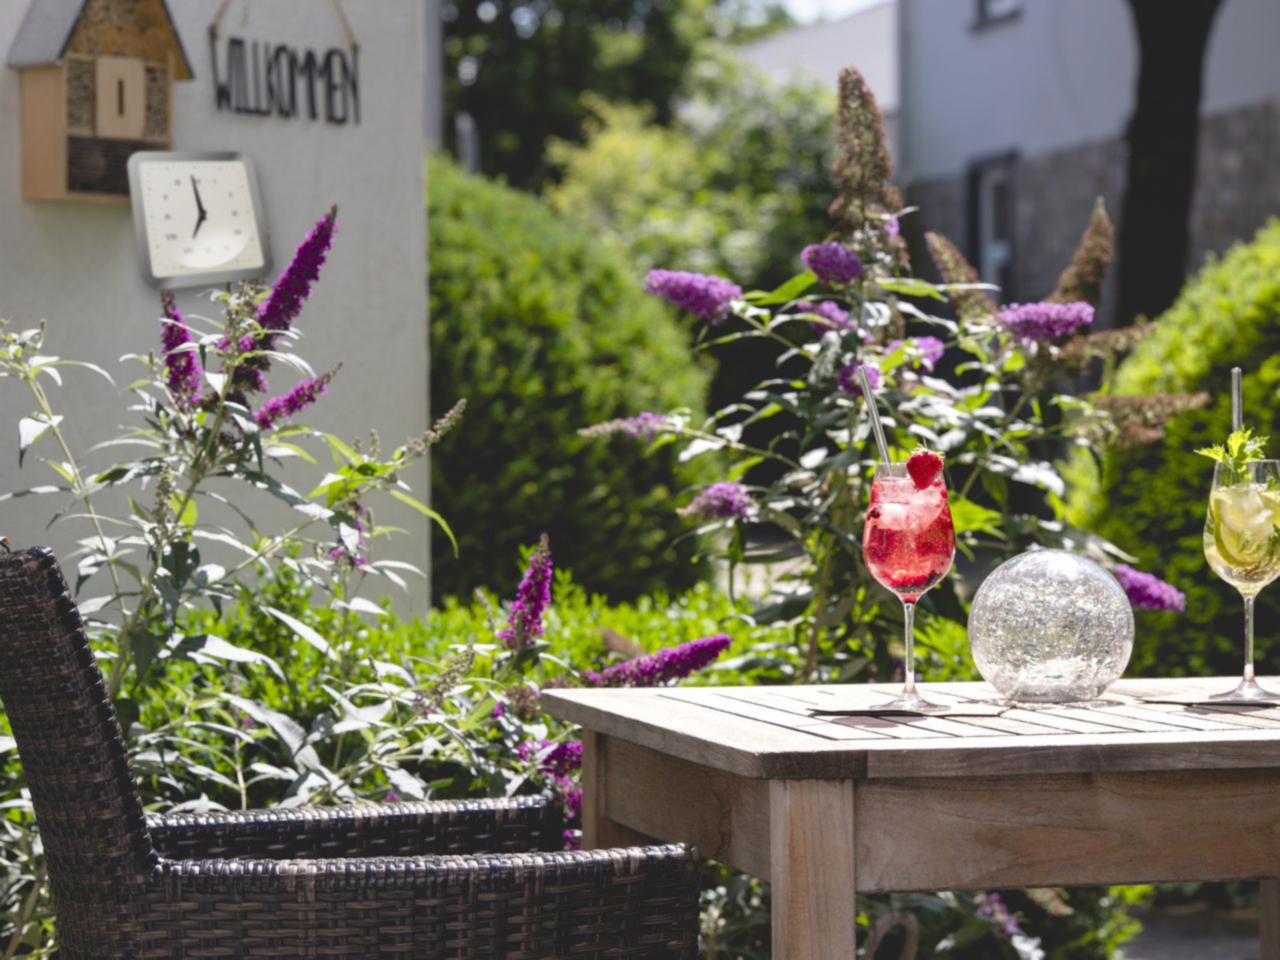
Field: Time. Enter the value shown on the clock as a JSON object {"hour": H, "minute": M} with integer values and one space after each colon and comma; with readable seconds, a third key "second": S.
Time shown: {"hour": 6, "minute": 59}
